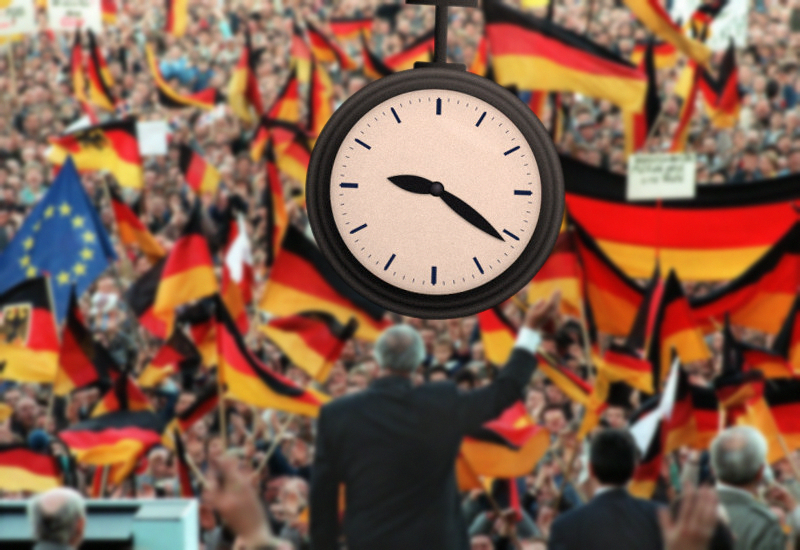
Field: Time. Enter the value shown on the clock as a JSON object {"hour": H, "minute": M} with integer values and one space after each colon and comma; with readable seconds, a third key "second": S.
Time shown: {"hour": 9, "minute": 21}
